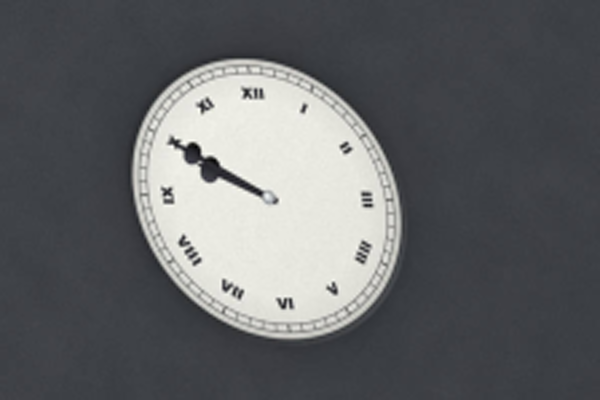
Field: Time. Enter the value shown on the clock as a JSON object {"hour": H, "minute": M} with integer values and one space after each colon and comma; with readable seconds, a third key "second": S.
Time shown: {"hour": 9, "minute": 50}
